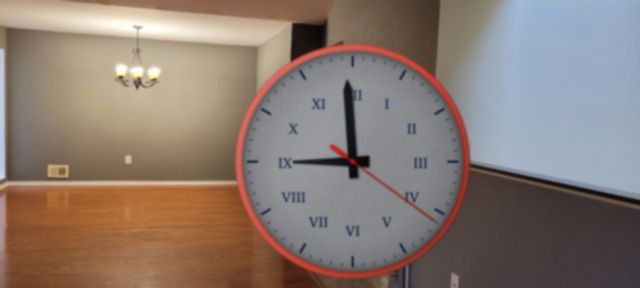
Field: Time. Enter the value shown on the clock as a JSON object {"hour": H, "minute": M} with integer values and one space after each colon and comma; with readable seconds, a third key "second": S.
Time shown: {"hour": 8, "minute": 59, "second": 21}
